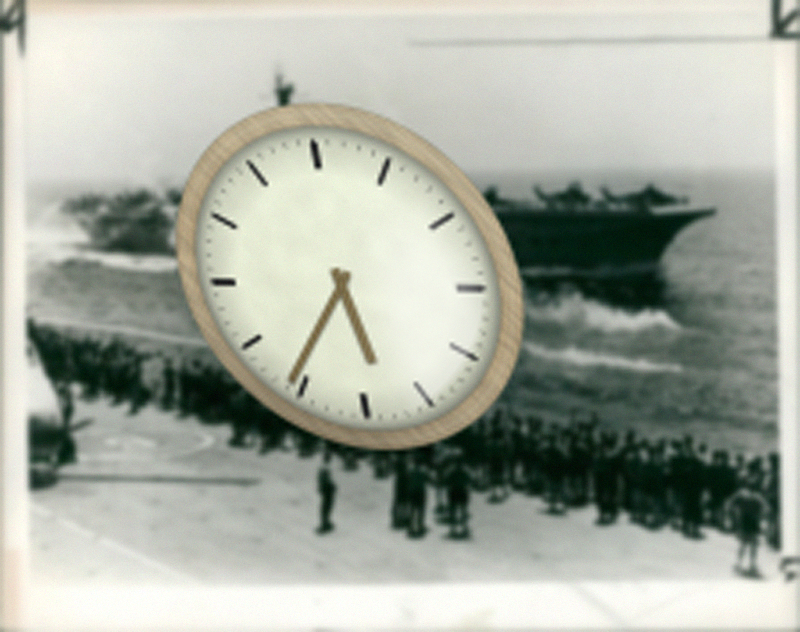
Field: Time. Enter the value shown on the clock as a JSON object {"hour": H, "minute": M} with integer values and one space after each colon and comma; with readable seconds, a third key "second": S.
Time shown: {"hour": 5, "minute": 36}
